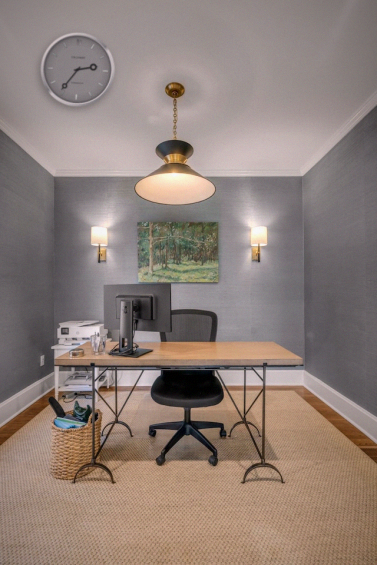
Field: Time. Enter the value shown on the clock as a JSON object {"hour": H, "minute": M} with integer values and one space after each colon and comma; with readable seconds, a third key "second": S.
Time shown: {"hour": 2, "minute": 36}
